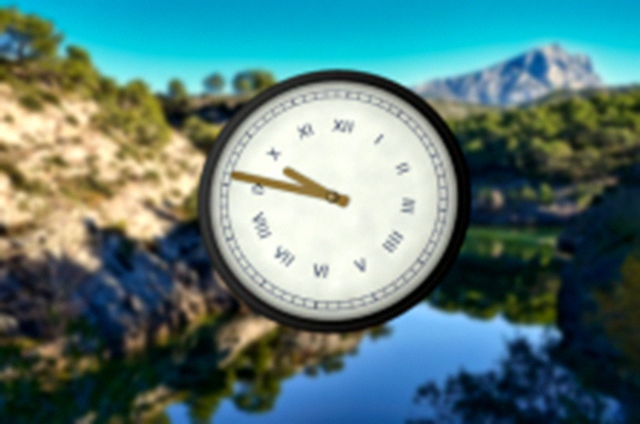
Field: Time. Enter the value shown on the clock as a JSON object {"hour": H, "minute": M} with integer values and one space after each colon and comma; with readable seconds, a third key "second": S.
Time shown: {"hour": 9, "minute": 46}
